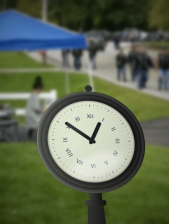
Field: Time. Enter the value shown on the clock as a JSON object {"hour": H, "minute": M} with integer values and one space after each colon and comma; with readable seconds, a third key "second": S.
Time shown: {"hour": 12, "minute": 51}
